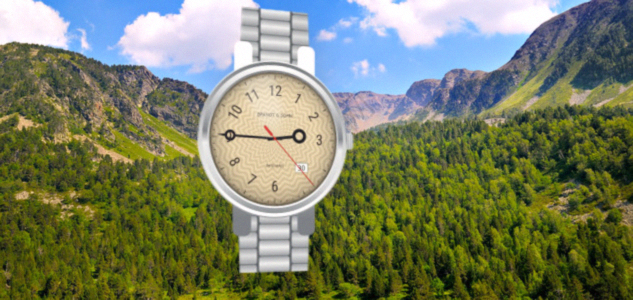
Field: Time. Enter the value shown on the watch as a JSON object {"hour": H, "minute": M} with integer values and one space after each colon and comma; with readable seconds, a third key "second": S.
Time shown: {"hour": 2, "minute": 45, "second": 23}
